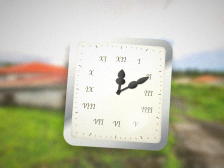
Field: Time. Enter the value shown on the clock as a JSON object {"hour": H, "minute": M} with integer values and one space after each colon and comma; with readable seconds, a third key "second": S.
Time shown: {"hour": 12, "minute": 10}
